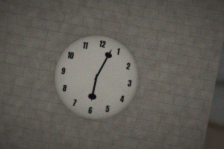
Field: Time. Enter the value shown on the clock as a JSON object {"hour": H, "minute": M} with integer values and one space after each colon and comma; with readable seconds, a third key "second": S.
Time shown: {"hour": 6, "minute": 3}
